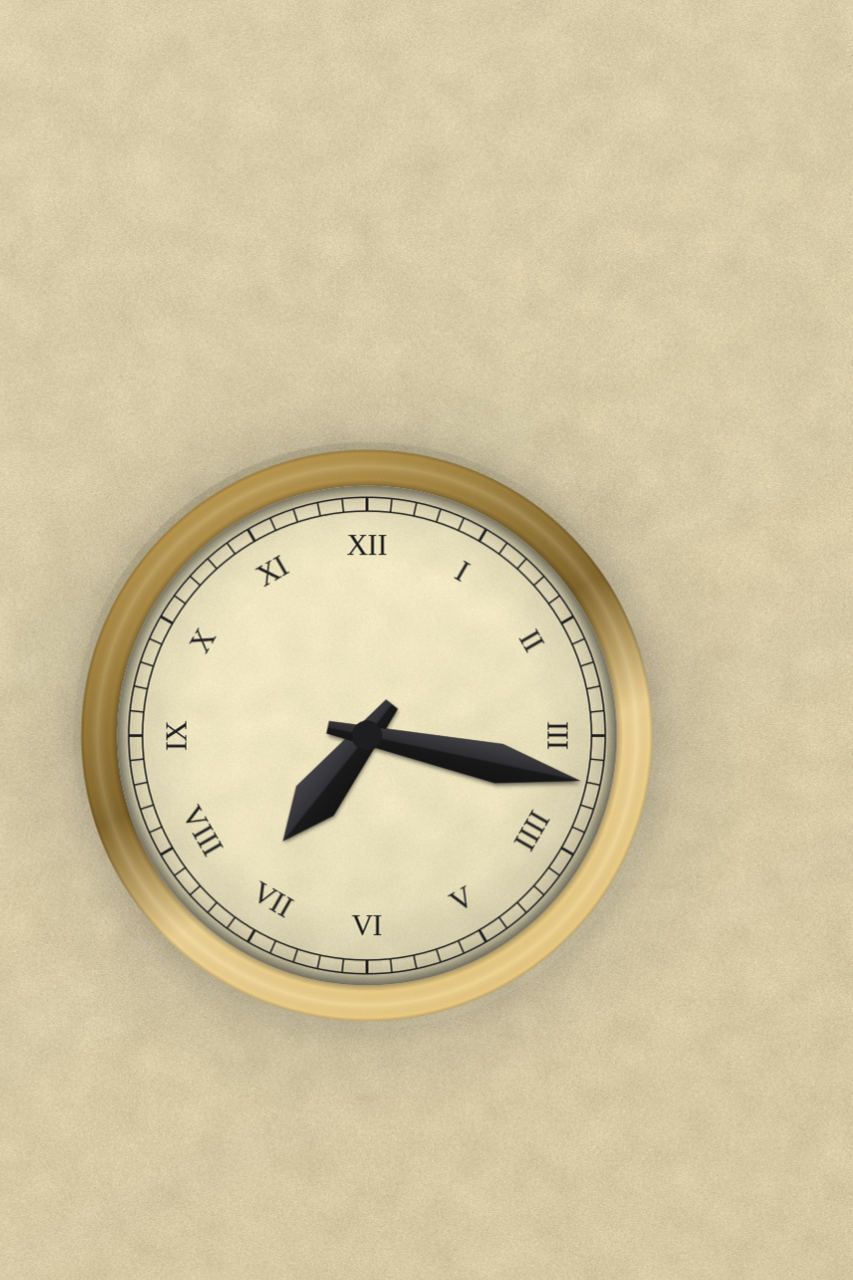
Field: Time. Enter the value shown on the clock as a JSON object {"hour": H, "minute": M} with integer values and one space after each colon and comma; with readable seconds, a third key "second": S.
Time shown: {"hour": 7, "minute": 17}
